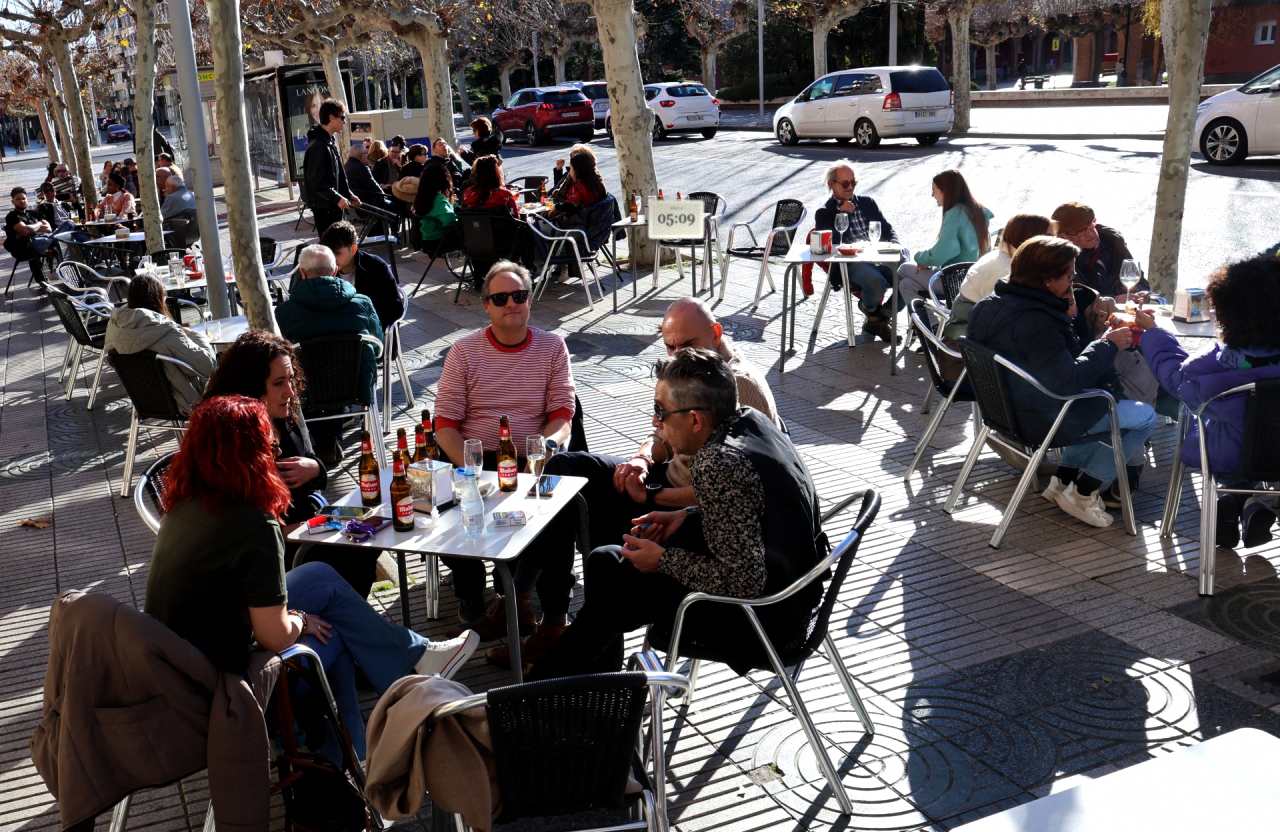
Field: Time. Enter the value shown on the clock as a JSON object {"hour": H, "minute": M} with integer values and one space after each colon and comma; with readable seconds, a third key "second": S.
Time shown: {"hour": 5, "minute": 9}
